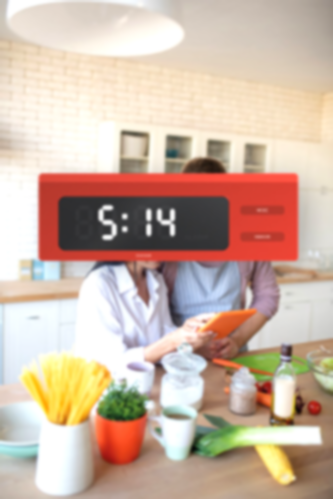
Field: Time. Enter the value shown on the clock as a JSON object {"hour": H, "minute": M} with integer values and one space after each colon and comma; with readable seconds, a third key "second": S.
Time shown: {"hour": 5, "minute": 14}
